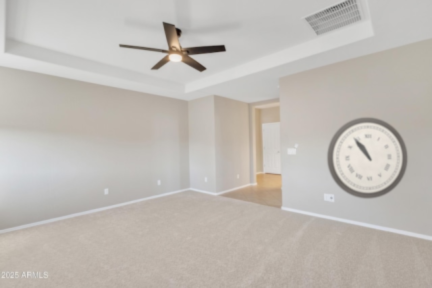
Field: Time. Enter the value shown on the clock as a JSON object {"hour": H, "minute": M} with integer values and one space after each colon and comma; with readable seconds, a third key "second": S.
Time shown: {"hour": 10, "minute": 54}
